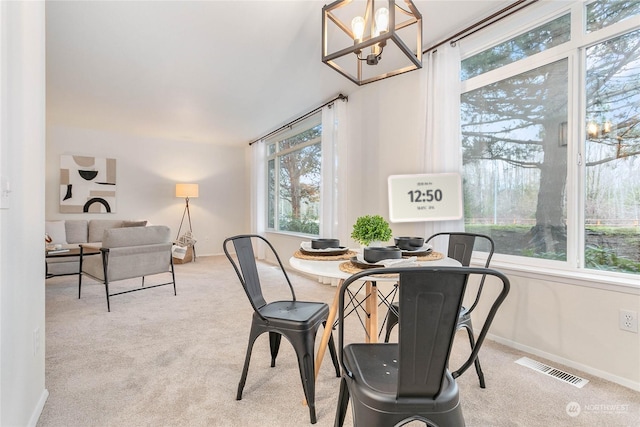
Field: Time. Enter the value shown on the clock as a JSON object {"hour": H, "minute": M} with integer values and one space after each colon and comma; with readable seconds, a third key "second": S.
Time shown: {"hour": 12, "minute": 50}
